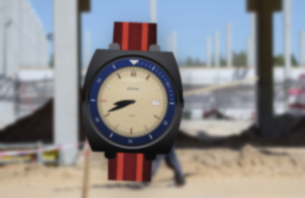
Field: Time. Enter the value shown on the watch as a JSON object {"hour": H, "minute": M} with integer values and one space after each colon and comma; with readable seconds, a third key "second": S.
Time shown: {"hour": 8, "minute": 41}
